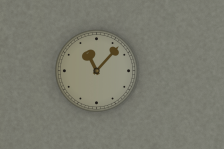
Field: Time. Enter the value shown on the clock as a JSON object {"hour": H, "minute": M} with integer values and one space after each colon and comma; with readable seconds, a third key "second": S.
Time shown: {"hour": 11, "minute": 7}
